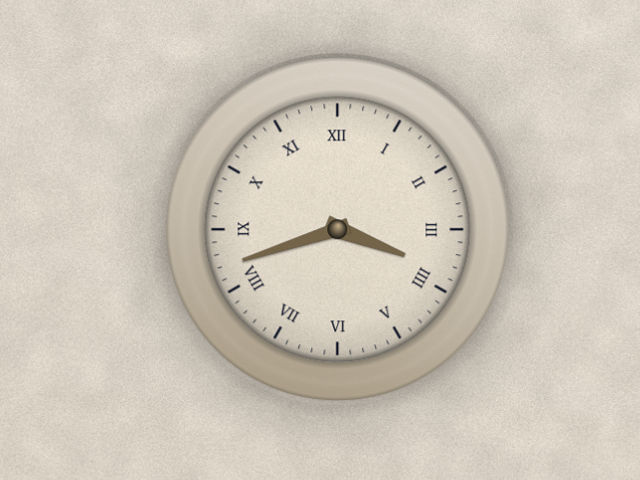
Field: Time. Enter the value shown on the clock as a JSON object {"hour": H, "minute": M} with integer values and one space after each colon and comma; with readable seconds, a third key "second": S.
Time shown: {"hour": 3, "minute": 42}
